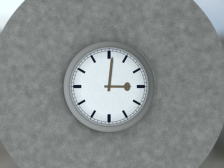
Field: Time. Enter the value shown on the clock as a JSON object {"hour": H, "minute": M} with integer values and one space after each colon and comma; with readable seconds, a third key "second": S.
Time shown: {"hour": 3, "minute": 1}
